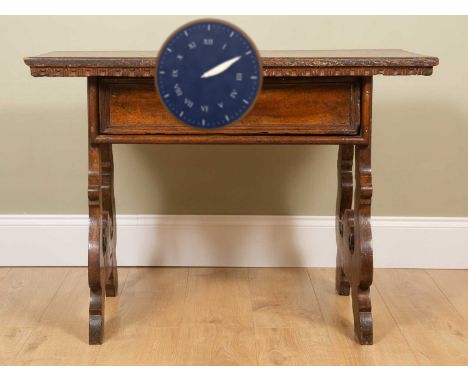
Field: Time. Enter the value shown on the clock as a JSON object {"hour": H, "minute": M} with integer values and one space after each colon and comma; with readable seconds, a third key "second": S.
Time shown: {"hour": 2, "minute": 10}
